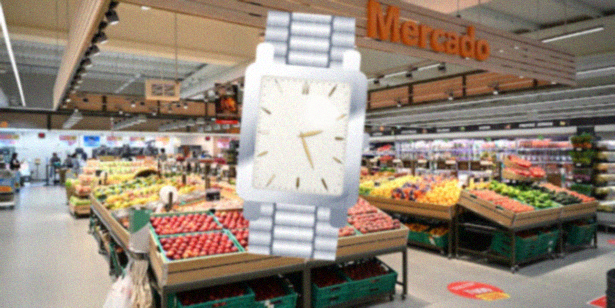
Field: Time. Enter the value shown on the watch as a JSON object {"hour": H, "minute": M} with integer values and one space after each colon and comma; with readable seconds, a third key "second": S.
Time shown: {"hour": 2, "minute": 26}
